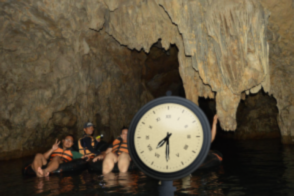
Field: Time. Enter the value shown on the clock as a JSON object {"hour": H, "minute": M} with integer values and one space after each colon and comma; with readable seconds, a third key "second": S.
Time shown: {"hour": 7, "minute": 30}
